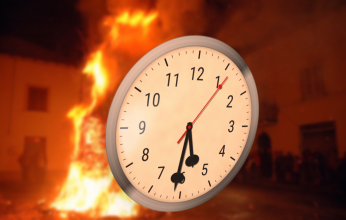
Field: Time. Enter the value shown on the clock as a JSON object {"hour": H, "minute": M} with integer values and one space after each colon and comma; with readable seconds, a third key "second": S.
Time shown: {"hour": 5, "minute": 31, "second": 6}
